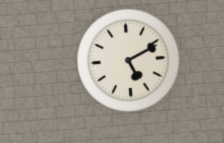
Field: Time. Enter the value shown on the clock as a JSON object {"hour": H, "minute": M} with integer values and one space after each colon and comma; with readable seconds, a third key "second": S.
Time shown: {"hour": 5, "minute": 11}
